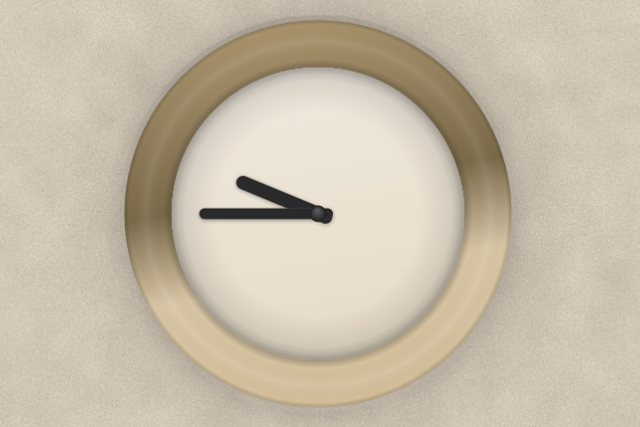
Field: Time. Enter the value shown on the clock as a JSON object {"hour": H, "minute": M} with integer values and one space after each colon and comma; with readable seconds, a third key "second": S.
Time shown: {"hour": 9, "minute": 45}
